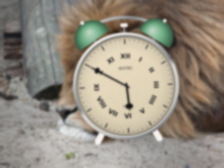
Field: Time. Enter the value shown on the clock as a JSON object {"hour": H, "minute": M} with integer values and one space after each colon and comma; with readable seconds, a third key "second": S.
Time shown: {"hour": 5, "minute": 50}
